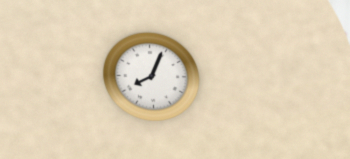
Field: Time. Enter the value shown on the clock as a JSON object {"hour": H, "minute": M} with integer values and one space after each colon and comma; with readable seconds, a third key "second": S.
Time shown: {"hour": 8, "minute": 4}
